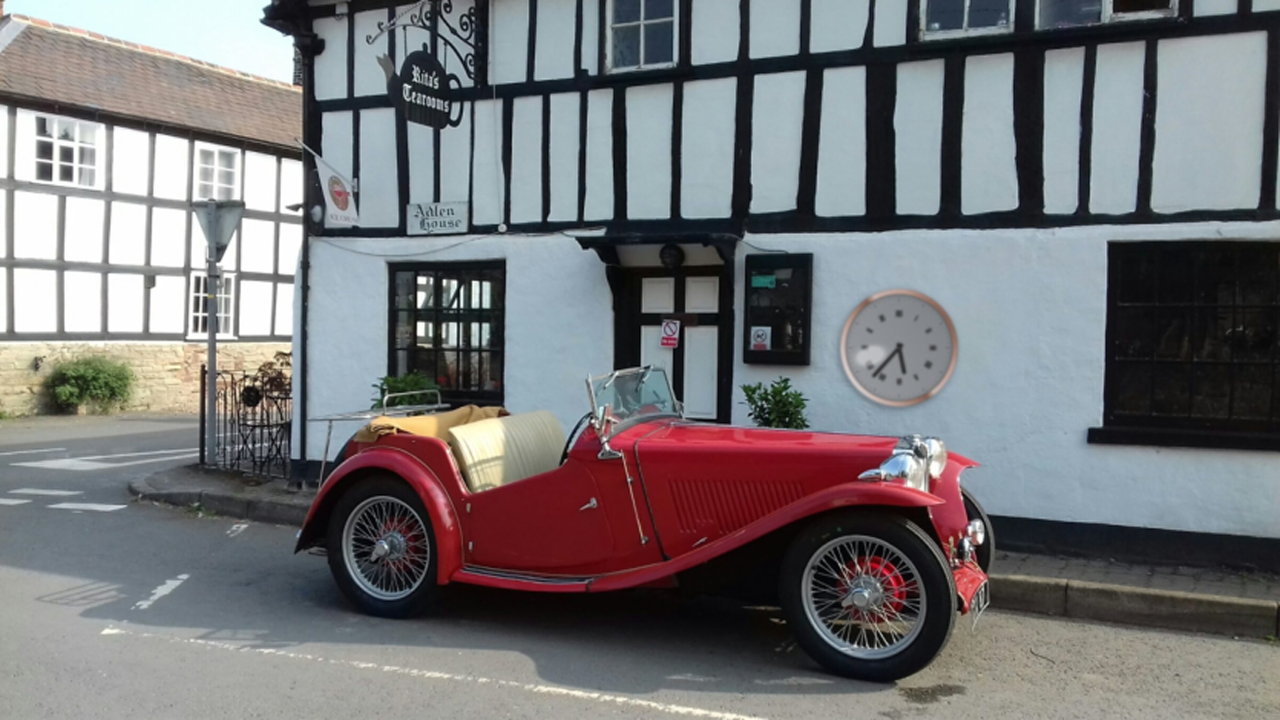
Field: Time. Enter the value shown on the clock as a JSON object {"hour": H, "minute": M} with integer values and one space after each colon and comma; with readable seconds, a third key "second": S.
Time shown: {"hour": 5, "minute": 37}
